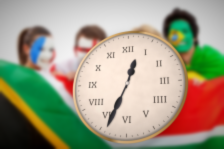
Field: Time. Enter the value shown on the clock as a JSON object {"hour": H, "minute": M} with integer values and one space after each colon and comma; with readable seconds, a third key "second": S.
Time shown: {"hour": 12, "minute": 34}
